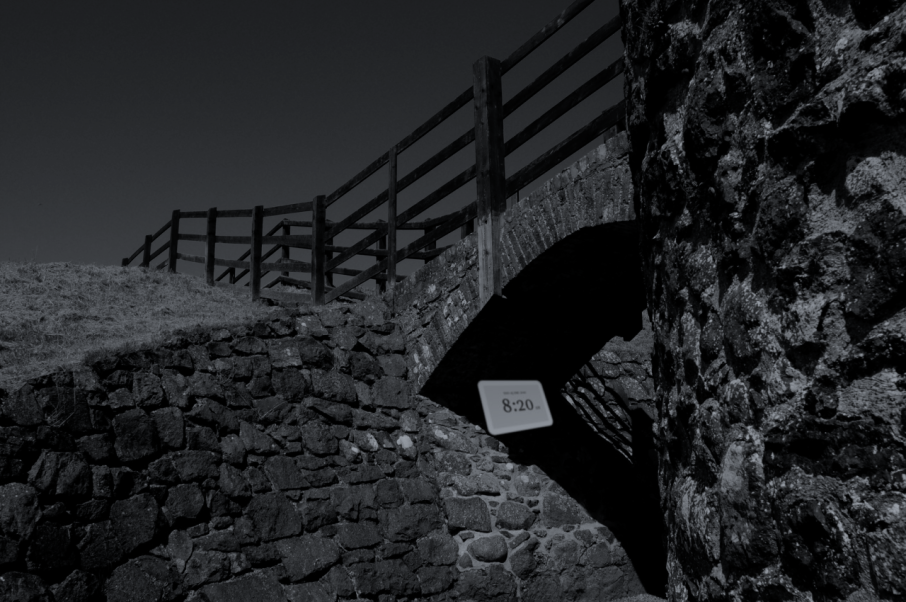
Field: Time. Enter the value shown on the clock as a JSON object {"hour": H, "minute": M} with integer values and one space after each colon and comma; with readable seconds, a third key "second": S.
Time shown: {"hour": 8, "minute": 20}
